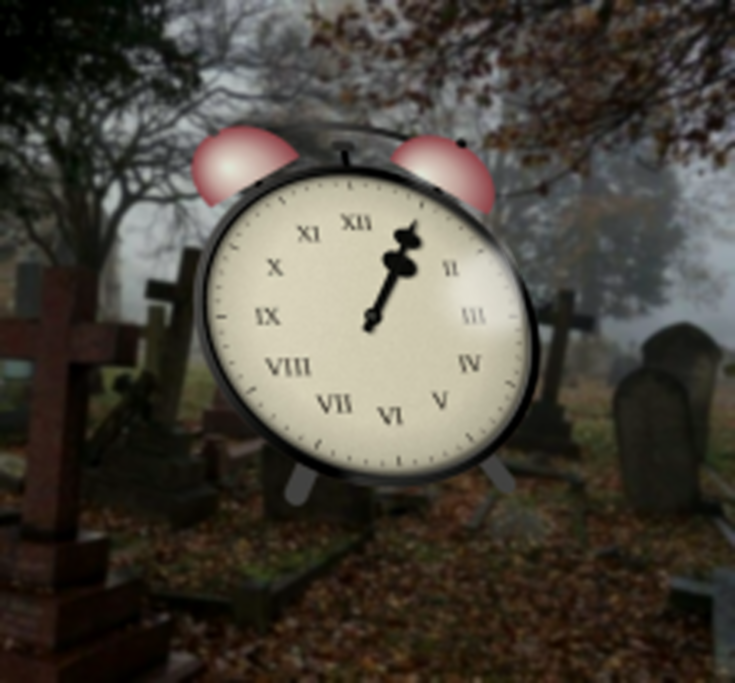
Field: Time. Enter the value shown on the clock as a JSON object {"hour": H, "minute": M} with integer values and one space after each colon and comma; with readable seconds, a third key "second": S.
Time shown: {"hour": 1, "minute": 5}
